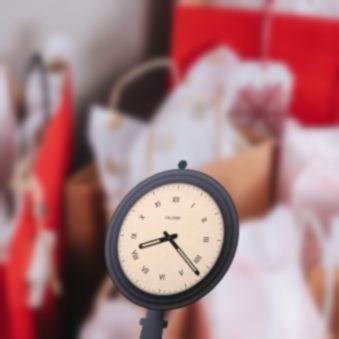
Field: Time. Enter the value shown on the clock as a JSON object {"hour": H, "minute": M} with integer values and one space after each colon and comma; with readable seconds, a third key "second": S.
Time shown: {"hour": 8, "minute": 22}
